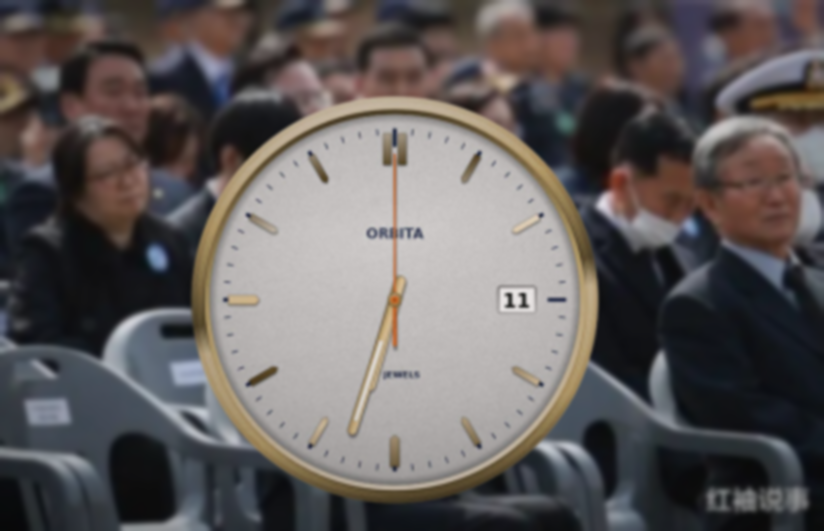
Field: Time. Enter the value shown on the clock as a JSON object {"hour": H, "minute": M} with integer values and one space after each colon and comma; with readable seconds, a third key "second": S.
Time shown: {"hour": 6, "minute": 33, "second": 0}
